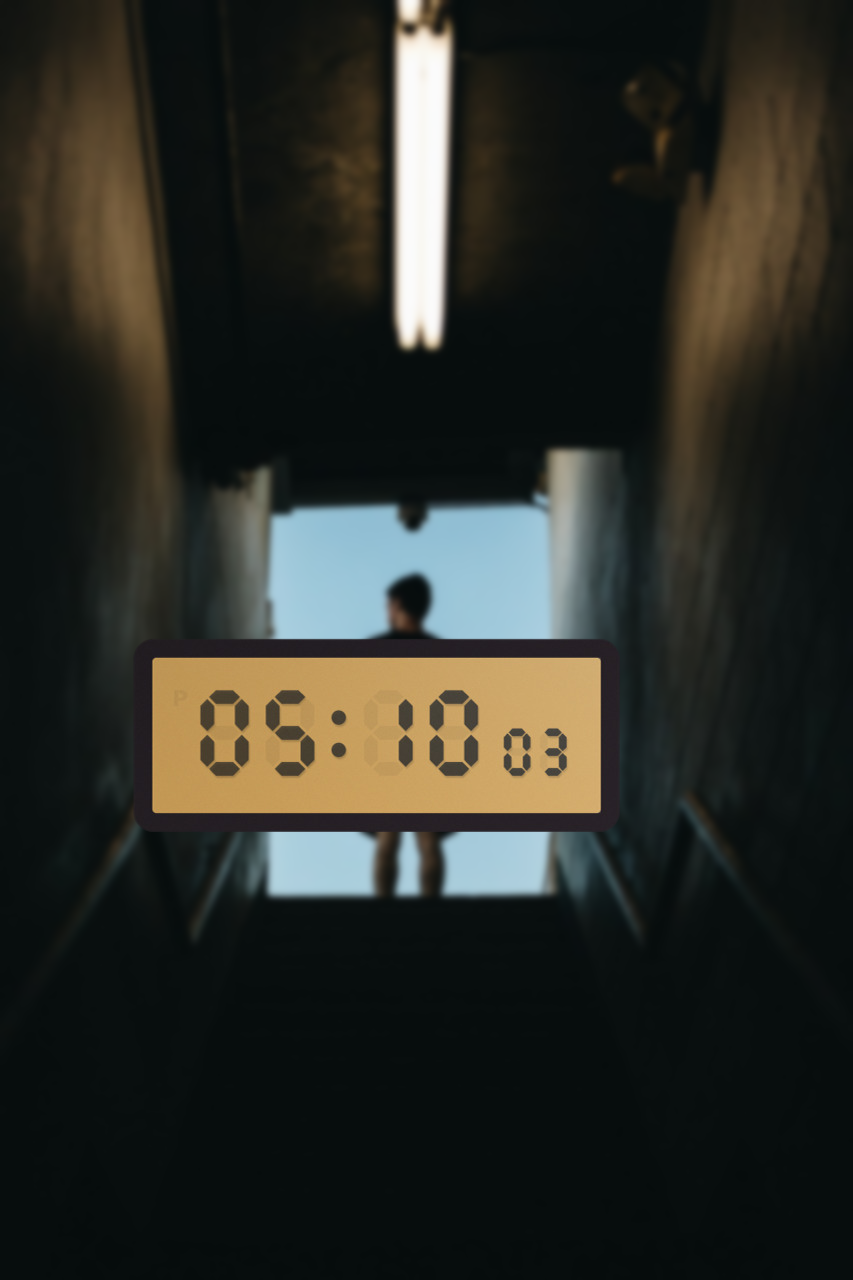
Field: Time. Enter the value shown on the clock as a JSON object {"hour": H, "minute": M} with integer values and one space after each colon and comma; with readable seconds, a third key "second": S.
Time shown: {"hour": 5, "minute": 10, "second": 3}
